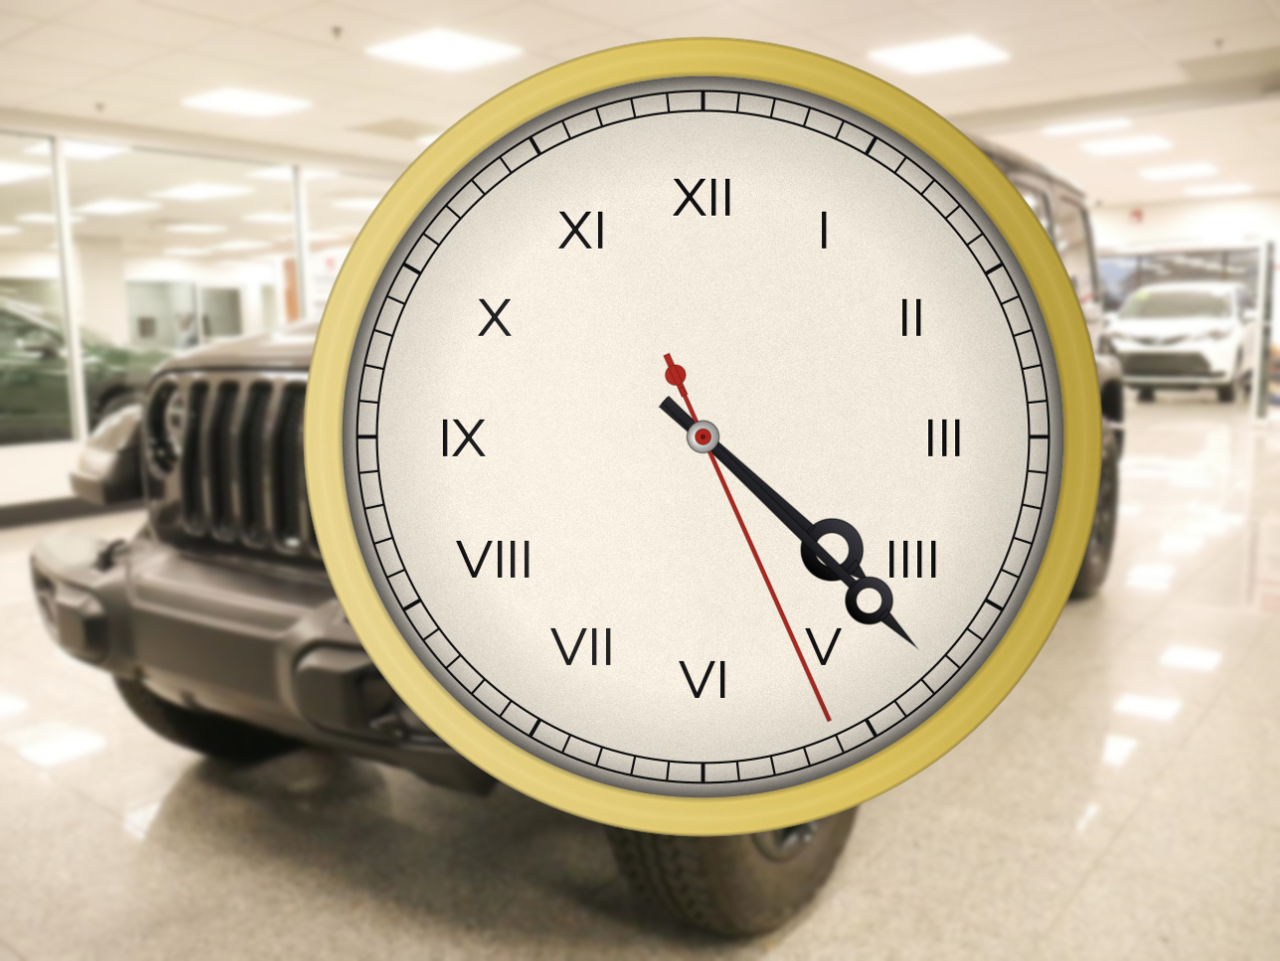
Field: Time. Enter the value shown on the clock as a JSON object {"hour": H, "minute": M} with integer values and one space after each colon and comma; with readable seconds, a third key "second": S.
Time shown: {"hour": 4, "minute": 22, "second": 26}
